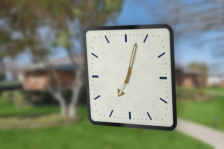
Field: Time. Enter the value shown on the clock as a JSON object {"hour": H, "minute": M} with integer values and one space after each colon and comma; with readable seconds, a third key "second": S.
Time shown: {"hour": 7, "minute": 3}
